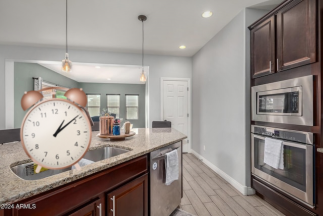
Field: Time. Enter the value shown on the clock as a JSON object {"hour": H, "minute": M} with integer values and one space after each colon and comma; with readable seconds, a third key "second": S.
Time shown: {"hour": 1, "minute": 9}
